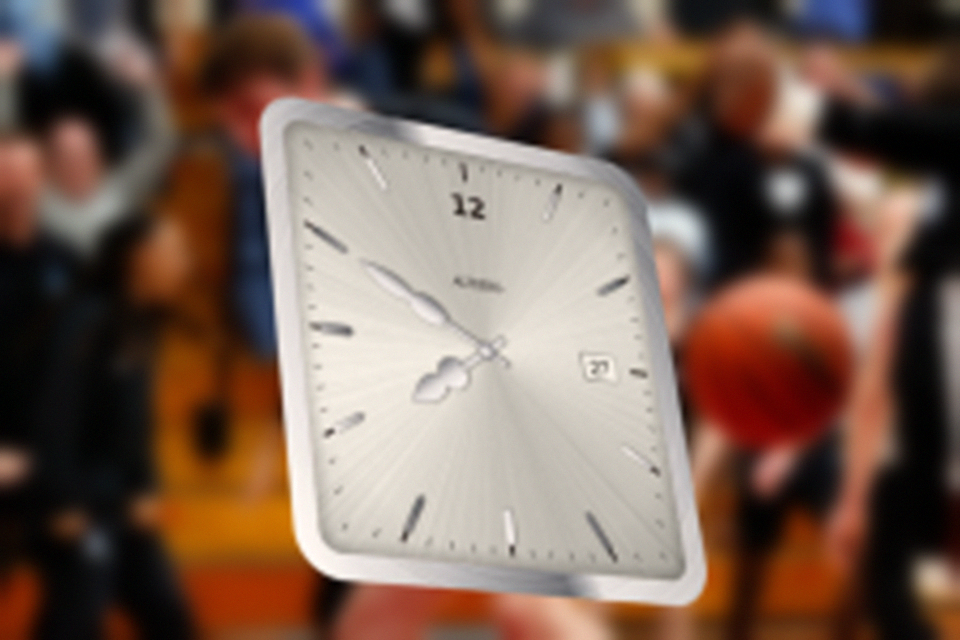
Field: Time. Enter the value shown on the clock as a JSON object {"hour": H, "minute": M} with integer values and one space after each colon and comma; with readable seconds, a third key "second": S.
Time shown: {"hour": 7, "minute": 50}
